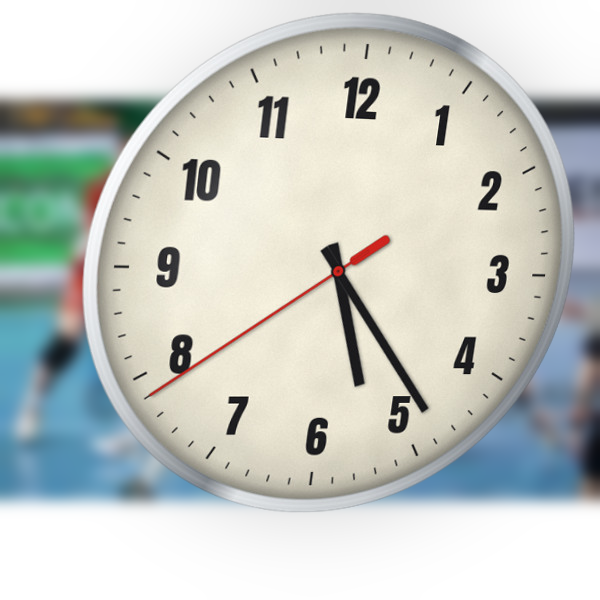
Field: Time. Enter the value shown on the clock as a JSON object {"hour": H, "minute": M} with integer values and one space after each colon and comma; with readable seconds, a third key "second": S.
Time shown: {"hour": 5, "minute": 23, "second": 39}
